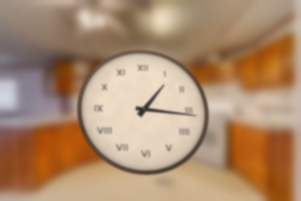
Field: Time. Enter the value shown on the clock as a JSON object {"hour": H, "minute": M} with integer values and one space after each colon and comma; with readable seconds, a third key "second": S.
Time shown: {"hour": 1, "minute": 16}
